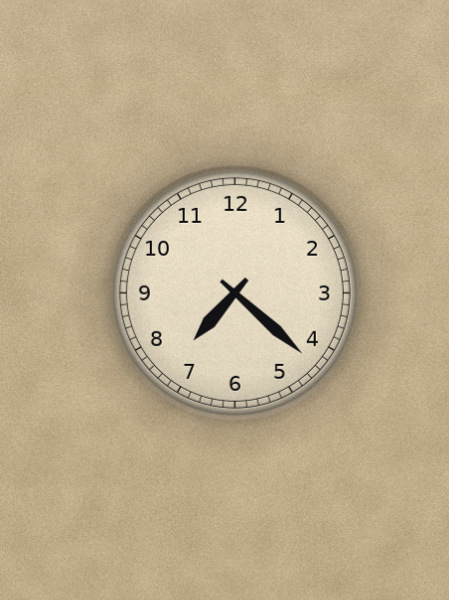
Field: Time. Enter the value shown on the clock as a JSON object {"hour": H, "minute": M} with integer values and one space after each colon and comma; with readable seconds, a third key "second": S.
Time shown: {"hour": 7, "minute": 22}
